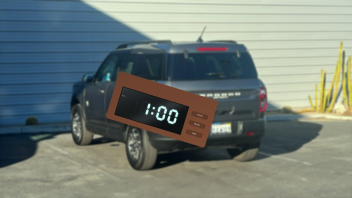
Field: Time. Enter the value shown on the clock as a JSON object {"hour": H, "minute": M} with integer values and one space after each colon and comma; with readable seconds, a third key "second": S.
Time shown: {"hour": 1, "minute": 0}
